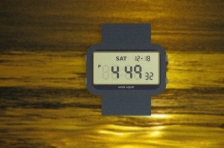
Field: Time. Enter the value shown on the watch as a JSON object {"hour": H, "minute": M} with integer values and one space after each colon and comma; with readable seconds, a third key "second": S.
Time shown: {"hour": 4, "minute": 49, "second": 32}
